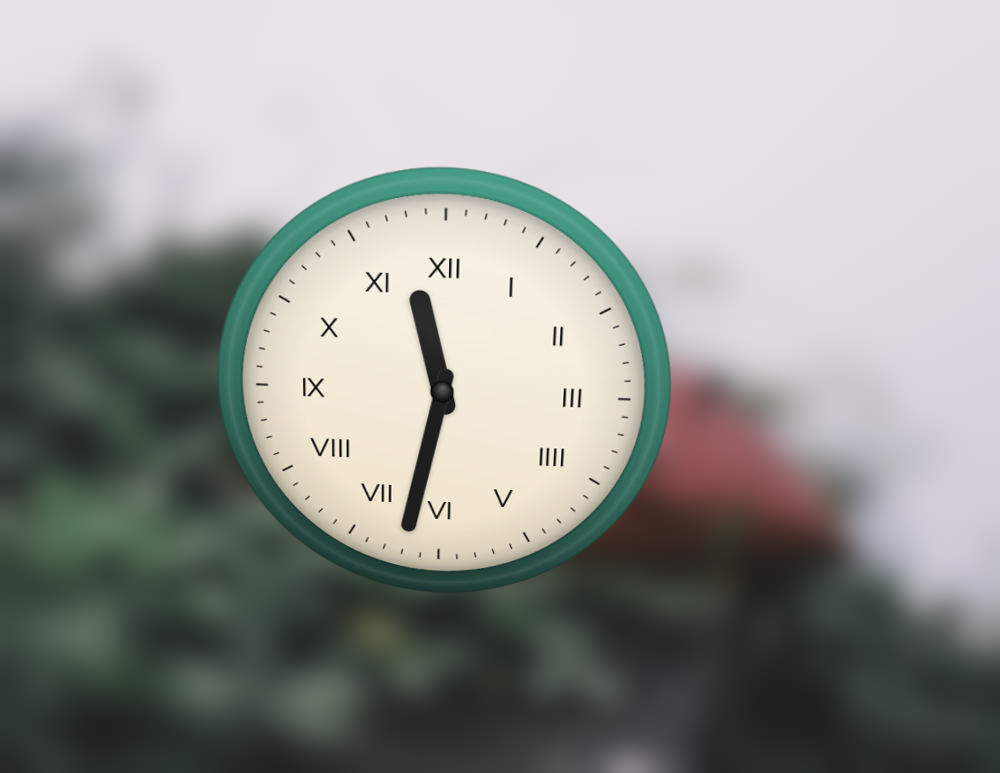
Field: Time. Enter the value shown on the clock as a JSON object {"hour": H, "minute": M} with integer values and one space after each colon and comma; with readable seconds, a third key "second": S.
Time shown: {"hour": 11, "minute": 32}
